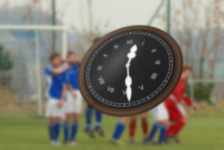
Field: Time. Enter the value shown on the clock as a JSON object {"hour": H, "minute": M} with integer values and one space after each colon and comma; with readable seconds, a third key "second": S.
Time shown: {"hour": 12, "minute": 29}
